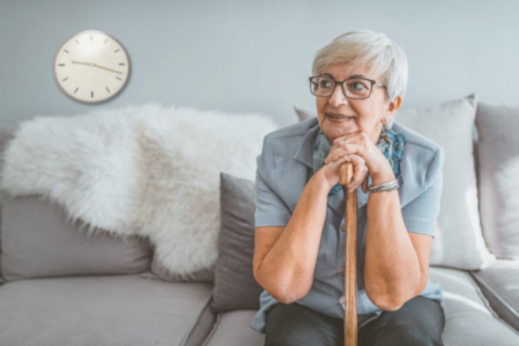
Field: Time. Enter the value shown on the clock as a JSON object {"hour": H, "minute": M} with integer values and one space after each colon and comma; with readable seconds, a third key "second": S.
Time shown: {"hour": 9, "minute": 18}
